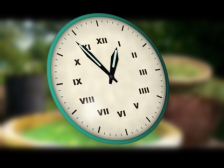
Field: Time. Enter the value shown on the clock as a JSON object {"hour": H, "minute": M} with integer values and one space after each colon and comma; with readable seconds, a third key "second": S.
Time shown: {"hour": 12, "minute": 54}
